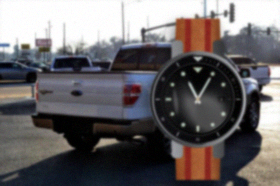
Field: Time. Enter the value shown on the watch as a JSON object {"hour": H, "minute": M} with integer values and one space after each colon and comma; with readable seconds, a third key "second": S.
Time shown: {"hour": 11, "minute": 5}
